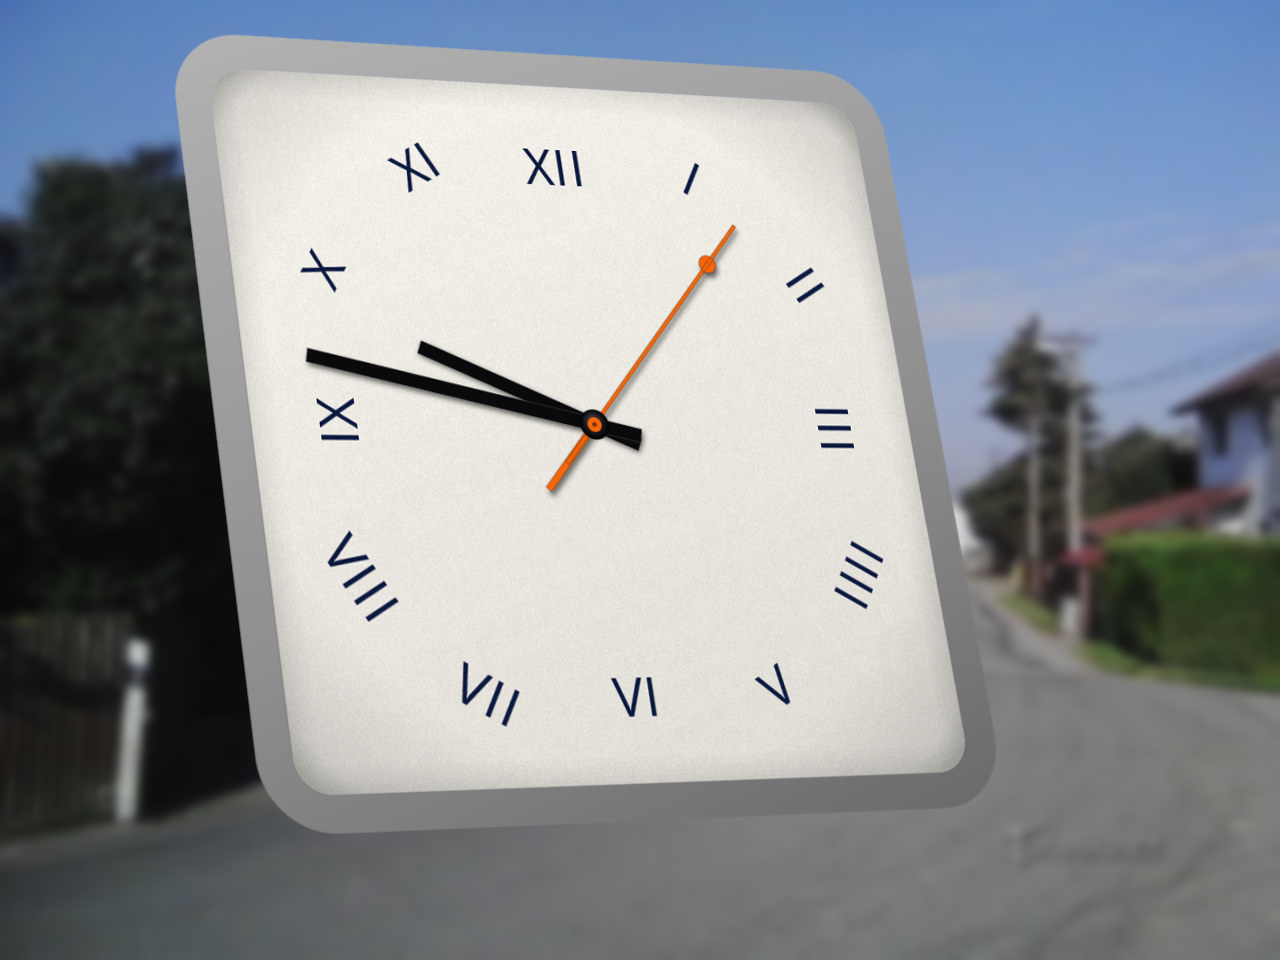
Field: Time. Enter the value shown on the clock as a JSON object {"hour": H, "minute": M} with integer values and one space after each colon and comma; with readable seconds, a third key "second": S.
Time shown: {"hour": 9, "minute": 47, "second": 7}
